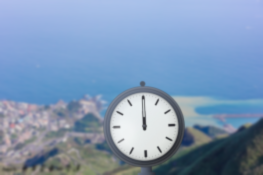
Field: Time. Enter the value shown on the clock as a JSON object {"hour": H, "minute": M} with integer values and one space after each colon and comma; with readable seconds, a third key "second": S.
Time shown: {"hour": 12, "minute": 0}
